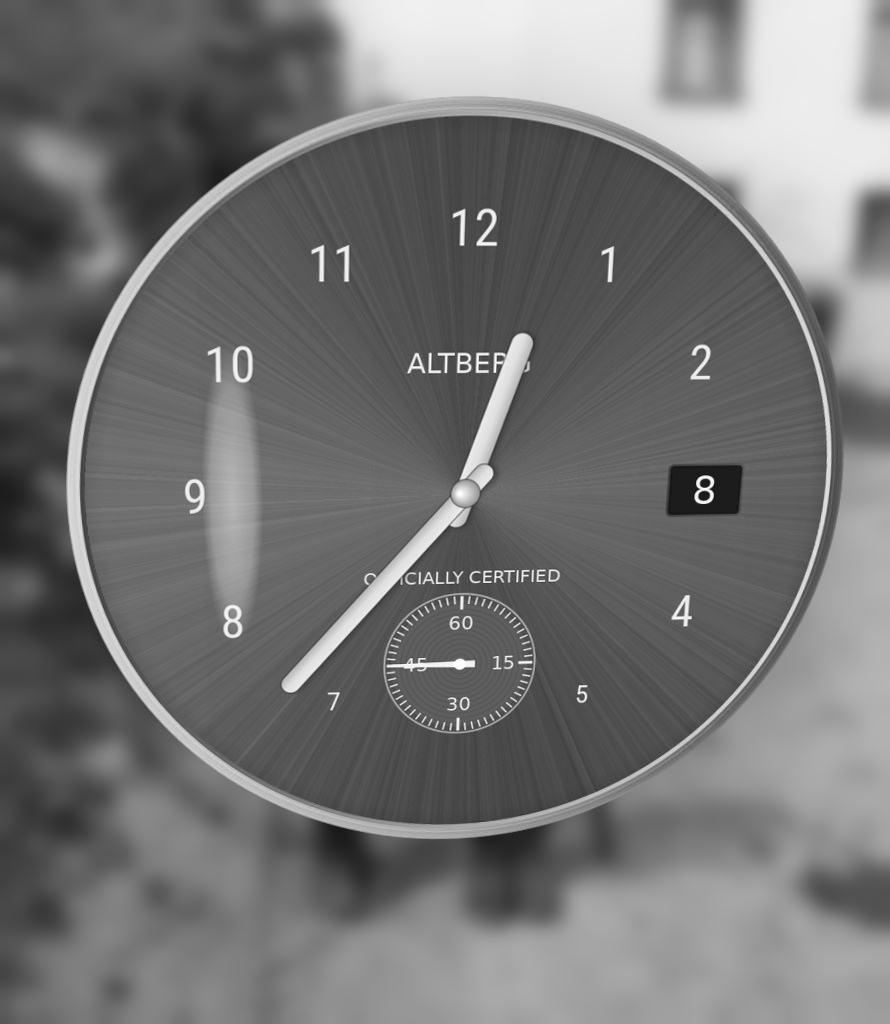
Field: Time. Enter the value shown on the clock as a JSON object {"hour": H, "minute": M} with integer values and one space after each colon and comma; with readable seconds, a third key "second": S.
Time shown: {"hour": 12, "minute": 36, "second": 45}
